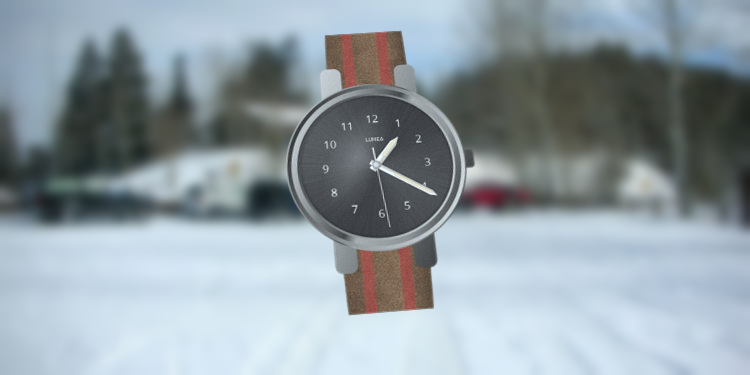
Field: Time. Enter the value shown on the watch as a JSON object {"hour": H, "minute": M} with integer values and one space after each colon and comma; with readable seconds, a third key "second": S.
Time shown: {"hour": 1, "minute": 20, "second": 29}
